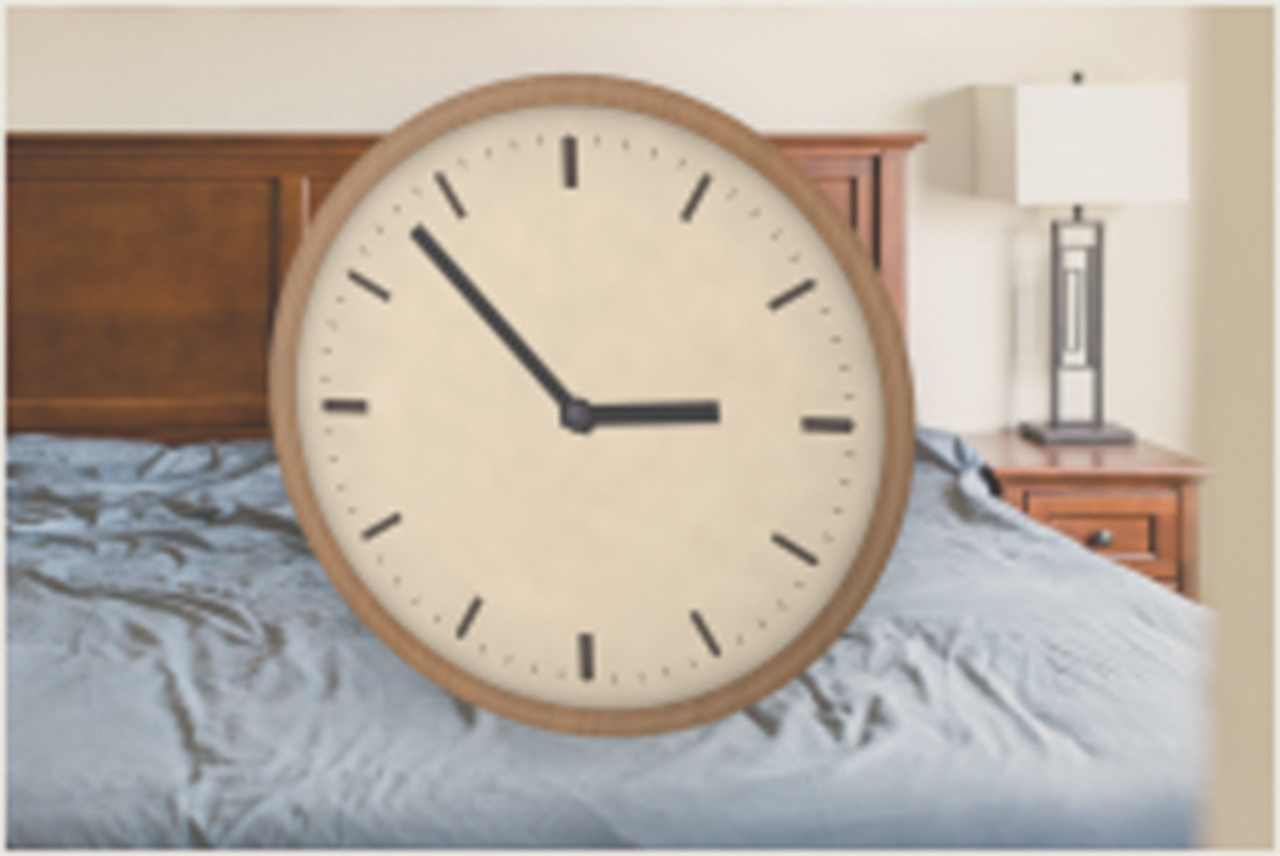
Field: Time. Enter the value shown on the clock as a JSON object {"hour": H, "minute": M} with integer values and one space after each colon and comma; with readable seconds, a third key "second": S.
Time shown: {"hour": 2, "minute": 53}
